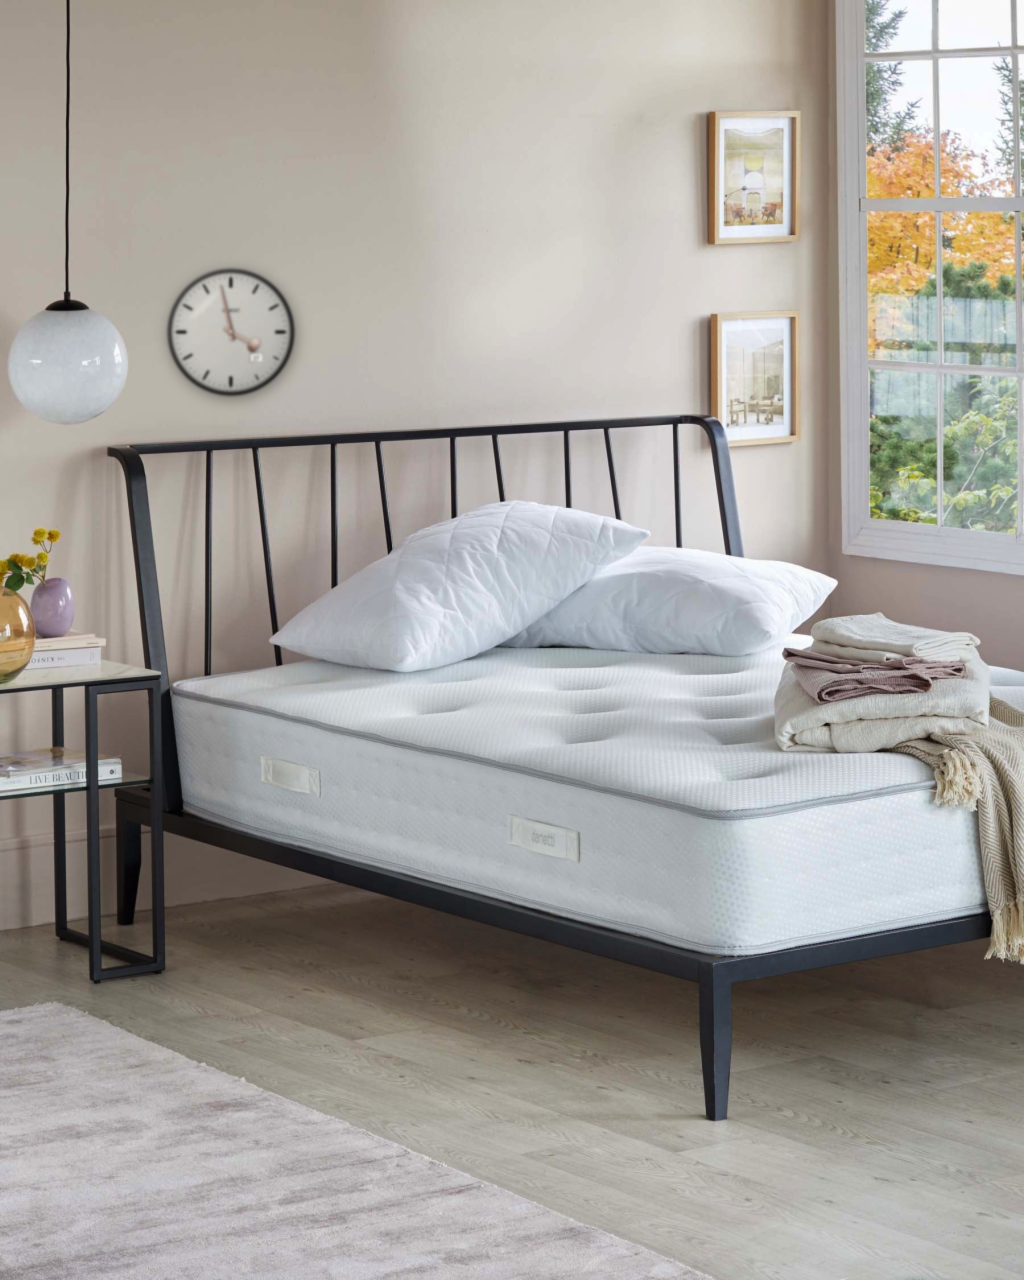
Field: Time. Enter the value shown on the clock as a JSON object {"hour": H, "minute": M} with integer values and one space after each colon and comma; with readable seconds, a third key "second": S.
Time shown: {"hour": 3, "minute": 58}
